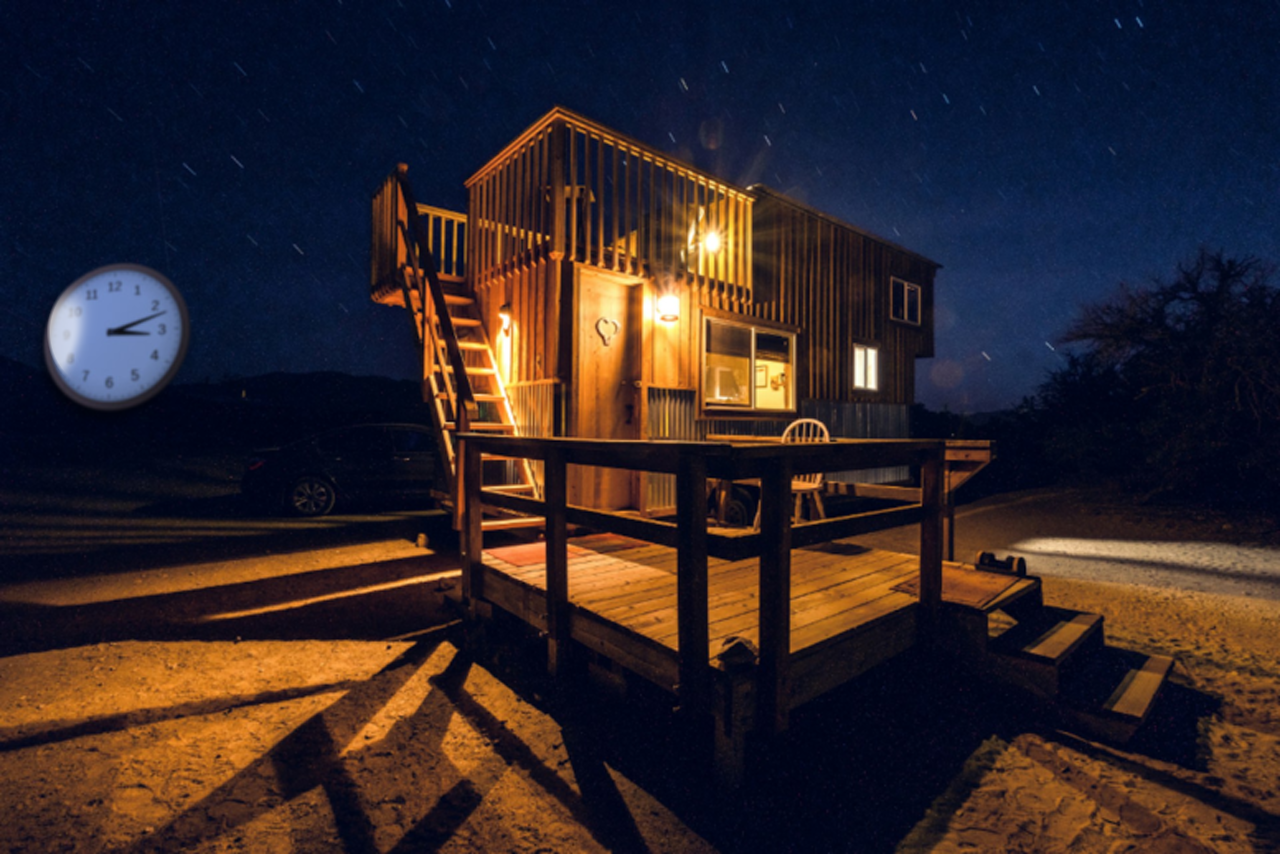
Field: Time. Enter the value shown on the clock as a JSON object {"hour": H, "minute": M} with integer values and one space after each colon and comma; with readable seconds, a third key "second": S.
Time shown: {"hour": 3, "minute": 12}
